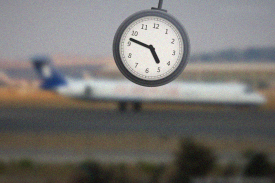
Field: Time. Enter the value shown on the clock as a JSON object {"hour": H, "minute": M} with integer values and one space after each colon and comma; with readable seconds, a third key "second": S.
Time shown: {"hour": 4, "minute": 47}
